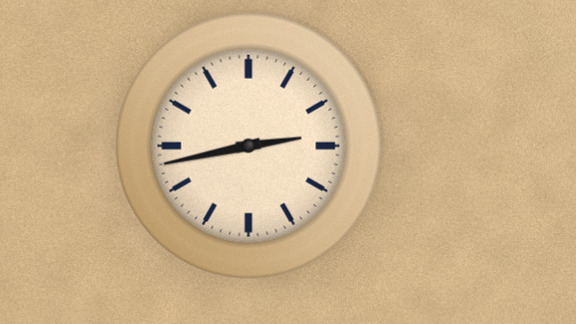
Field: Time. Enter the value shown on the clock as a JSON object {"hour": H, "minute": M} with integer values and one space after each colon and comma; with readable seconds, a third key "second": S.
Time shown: {"hour": 2, "minute": 43}
